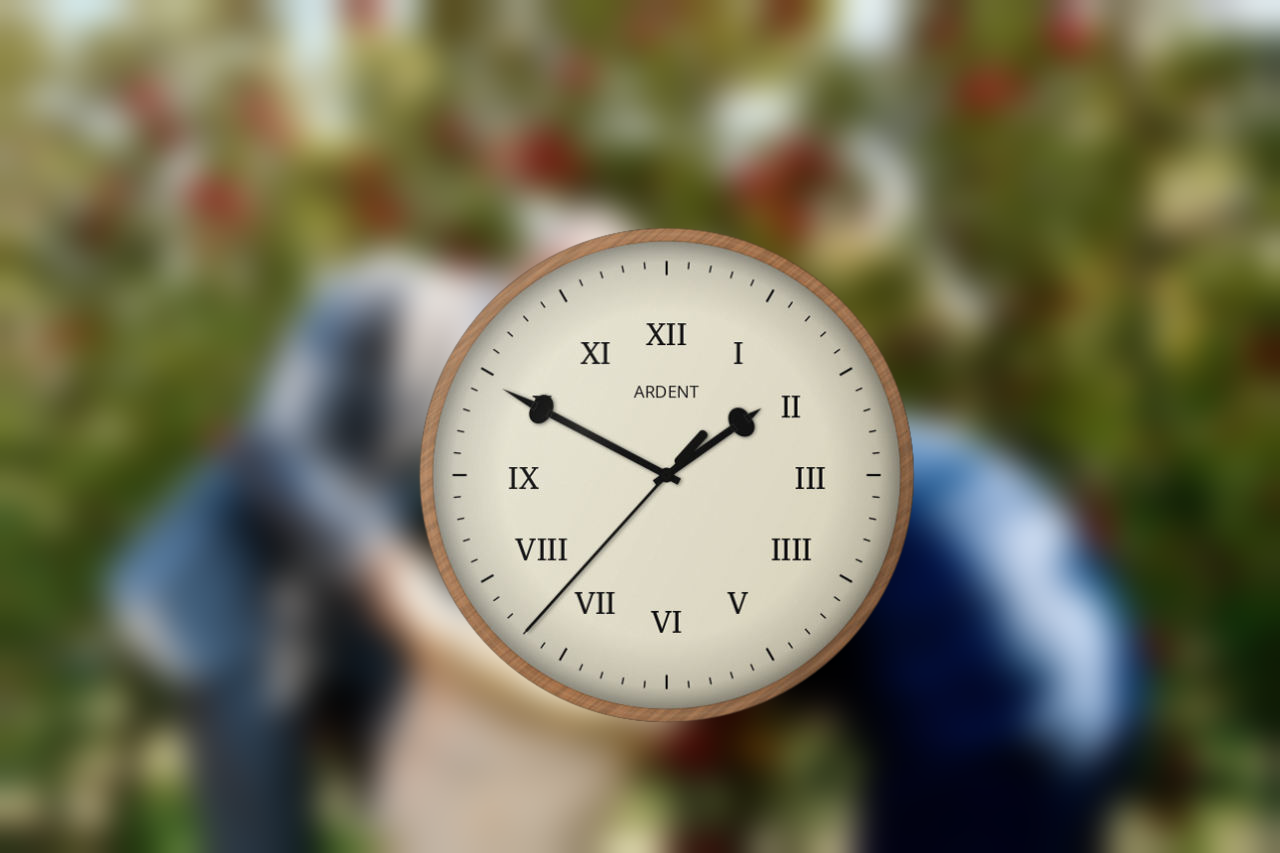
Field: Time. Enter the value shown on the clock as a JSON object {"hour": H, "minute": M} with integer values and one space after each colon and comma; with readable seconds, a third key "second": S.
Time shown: {"hour": 1, "minute": 49, "second": 37}
